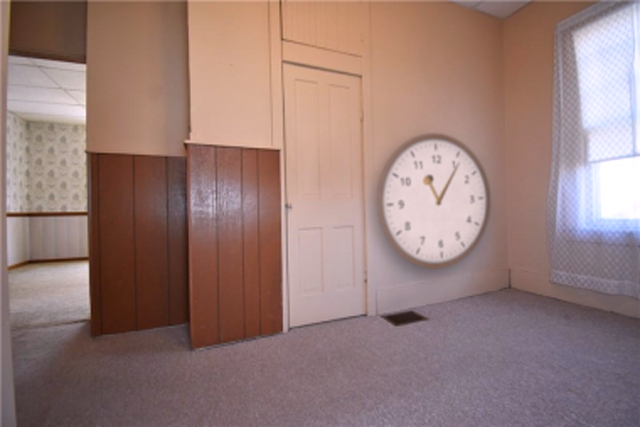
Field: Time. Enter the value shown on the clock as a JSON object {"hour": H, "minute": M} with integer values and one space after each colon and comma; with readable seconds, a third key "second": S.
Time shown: {"hour": 11, "minute": 6}
